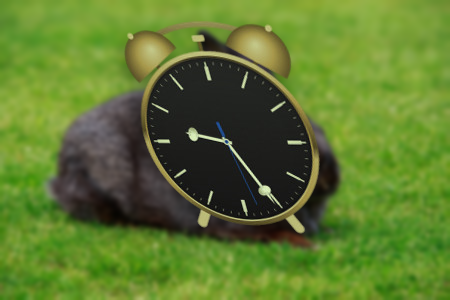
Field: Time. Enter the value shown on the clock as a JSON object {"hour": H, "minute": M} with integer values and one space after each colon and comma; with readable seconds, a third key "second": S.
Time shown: {"hour": 9, "minute": 25, "second": 28}
